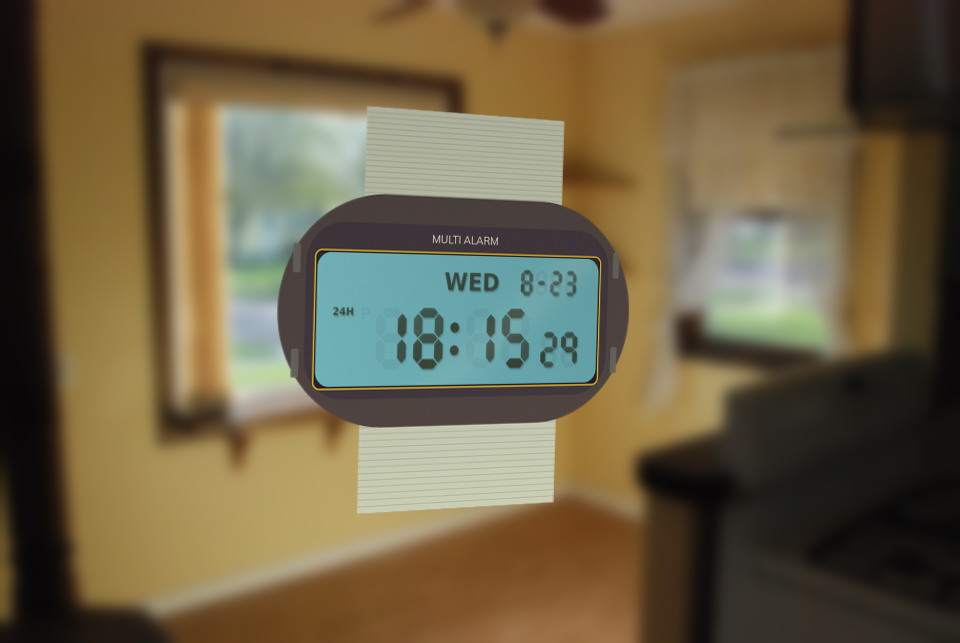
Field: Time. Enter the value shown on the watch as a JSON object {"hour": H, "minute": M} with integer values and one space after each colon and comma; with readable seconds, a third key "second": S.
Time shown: {"hour": 18, "minute": 15, "second": 29}
